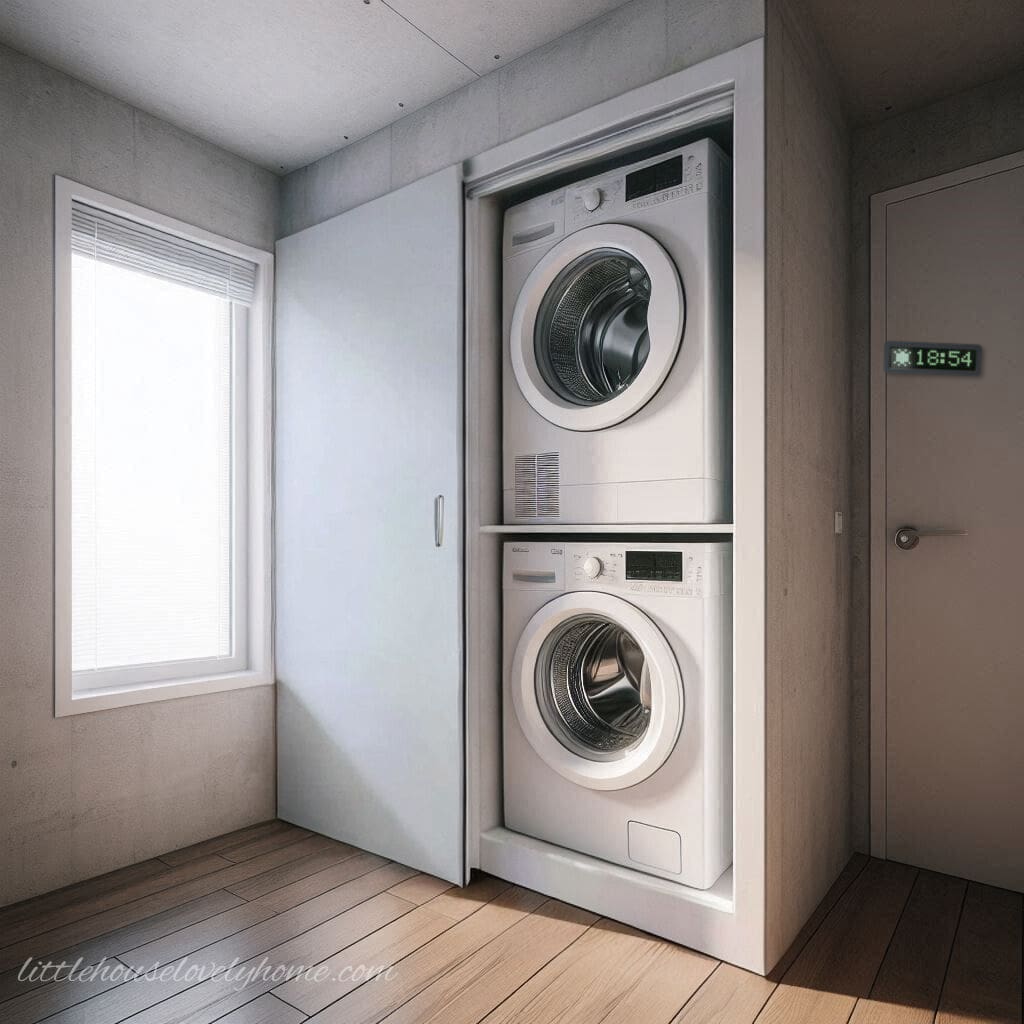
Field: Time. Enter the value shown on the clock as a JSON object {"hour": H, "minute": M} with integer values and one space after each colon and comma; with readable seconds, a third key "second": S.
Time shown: {"hour": 18, "minute": 54}
